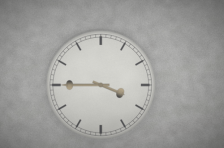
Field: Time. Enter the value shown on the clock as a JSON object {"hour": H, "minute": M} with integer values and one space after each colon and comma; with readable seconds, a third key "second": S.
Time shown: {"hour": 3, "minute": 45}
